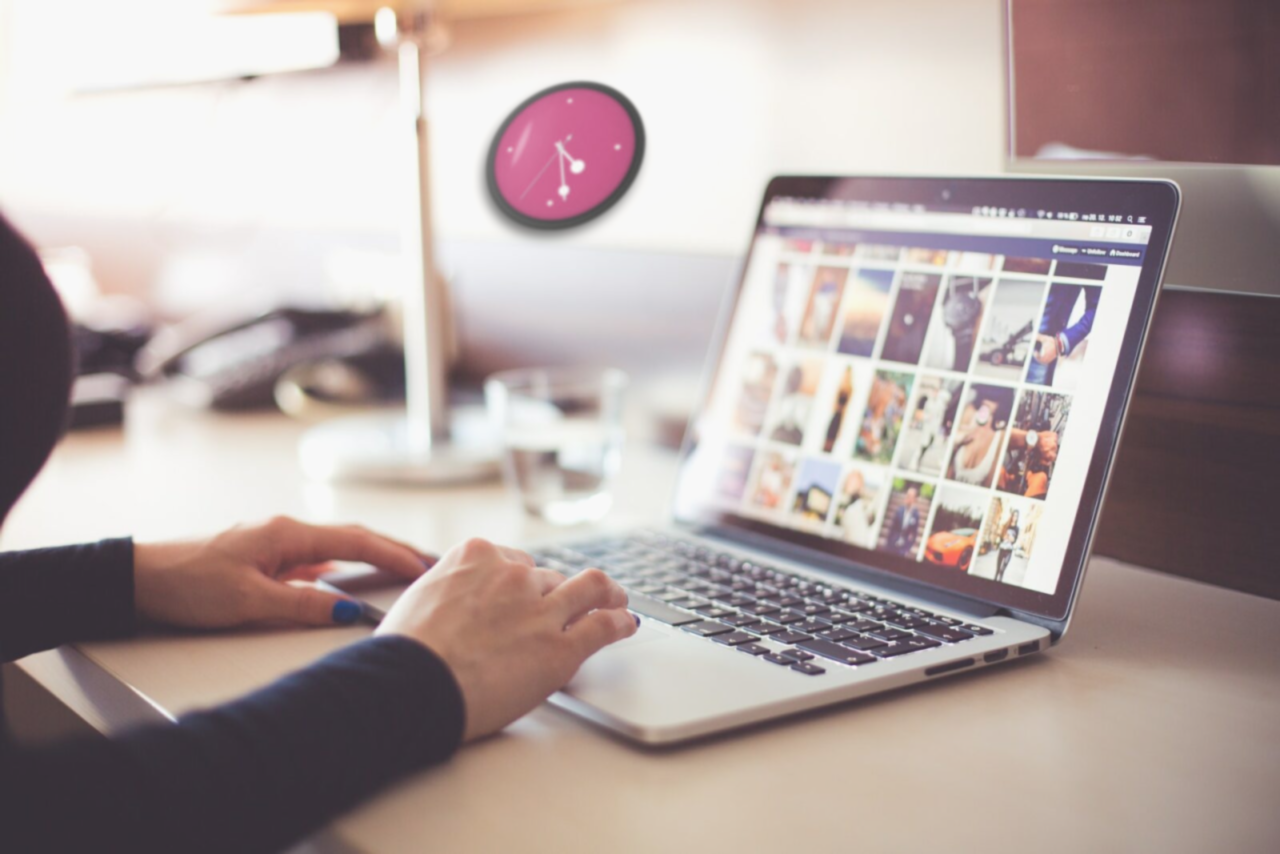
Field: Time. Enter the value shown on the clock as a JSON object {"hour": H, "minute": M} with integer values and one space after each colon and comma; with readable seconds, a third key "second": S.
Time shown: {"hour": 4, "minute": 27, "second": 35}
